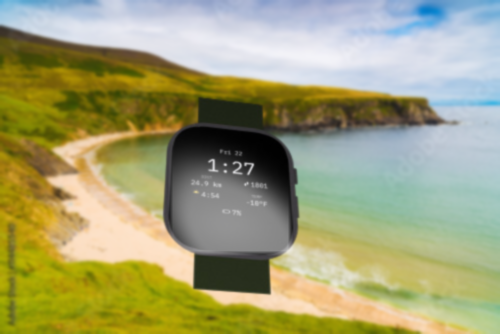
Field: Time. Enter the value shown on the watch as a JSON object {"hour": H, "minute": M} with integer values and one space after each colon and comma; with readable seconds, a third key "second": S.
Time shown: {"hour": 1, "minute": 27}
